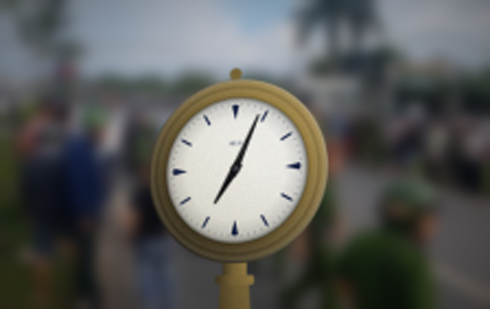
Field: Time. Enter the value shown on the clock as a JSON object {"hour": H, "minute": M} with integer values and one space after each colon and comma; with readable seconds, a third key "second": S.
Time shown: {"hour": 7, "minute": 4}
